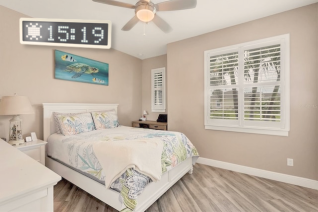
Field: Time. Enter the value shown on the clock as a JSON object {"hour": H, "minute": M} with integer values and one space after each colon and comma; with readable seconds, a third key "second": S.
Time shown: {"hour": 15, "minute": 19}
